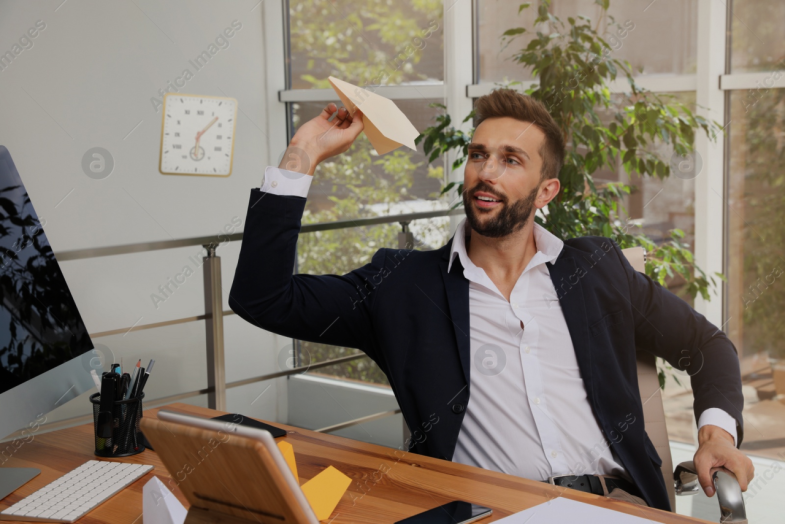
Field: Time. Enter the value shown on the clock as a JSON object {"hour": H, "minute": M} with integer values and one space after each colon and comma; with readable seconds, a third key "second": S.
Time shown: {"hour": 6, "minute": 7}
